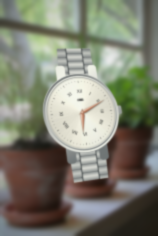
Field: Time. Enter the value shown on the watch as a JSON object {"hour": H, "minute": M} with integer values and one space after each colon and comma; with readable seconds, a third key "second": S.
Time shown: {"hour": 6, "minute": 11}
